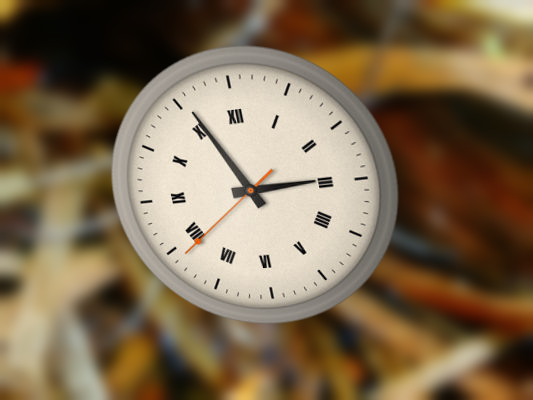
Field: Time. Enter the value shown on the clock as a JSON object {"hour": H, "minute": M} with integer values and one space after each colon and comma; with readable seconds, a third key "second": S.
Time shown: {"hour": 2, "minute": 55, "second": 39}
